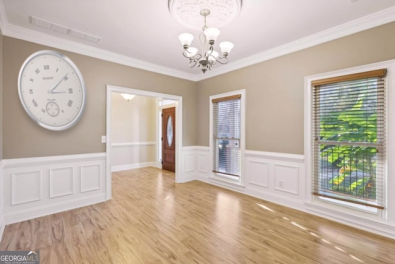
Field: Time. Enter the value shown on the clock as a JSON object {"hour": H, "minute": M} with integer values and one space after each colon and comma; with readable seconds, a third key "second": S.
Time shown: {"hour": 3, "minute": 9}
